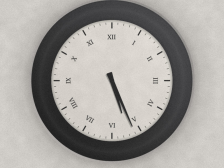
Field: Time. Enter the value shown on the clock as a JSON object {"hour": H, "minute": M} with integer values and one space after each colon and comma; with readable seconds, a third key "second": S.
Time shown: {"hour": 5, "minute": 26}
